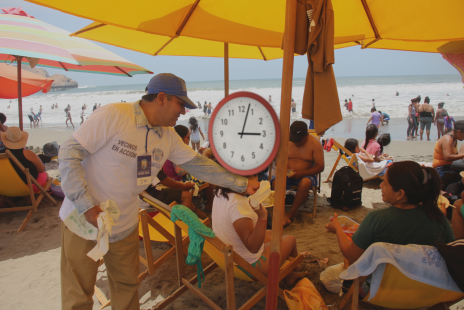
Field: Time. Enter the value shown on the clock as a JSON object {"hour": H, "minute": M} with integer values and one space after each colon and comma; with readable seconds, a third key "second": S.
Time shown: {"hour": 3, "minute": 3}
